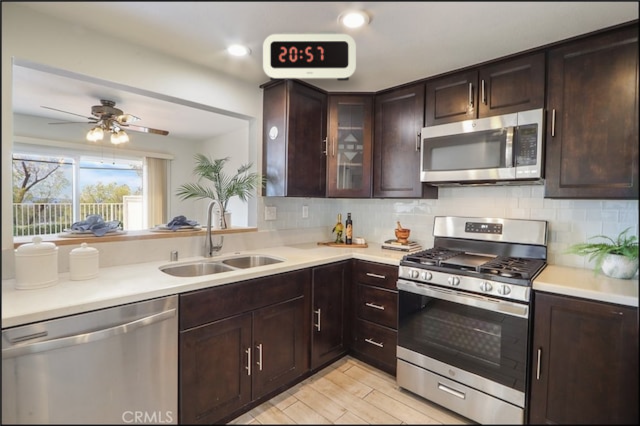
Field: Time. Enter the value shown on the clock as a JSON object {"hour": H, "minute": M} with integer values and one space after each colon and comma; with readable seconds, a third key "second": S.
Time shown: {"hour": 20, "minute": 57}
